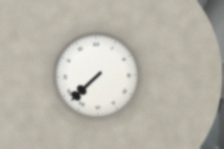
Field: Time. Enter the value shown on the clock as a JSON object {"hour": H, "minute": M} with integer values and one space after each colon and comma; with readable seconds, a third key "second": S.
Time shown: {"hour": 7, "minute": 38}
